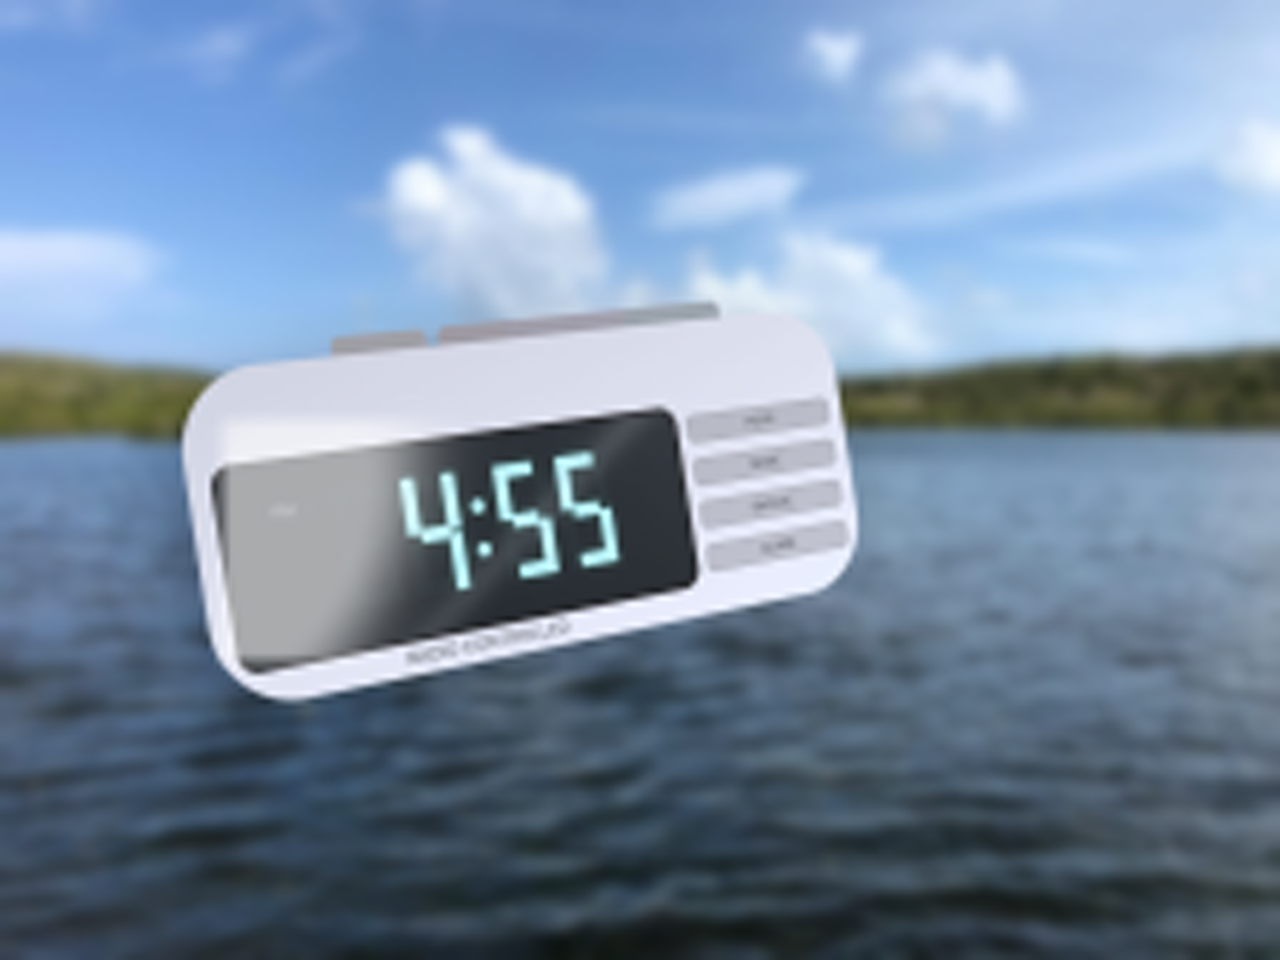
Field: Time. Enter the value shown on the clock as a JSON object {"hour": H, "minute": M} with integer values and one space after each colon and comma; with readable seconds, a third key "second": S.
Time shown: {"hour": 4, "minute": 55}
